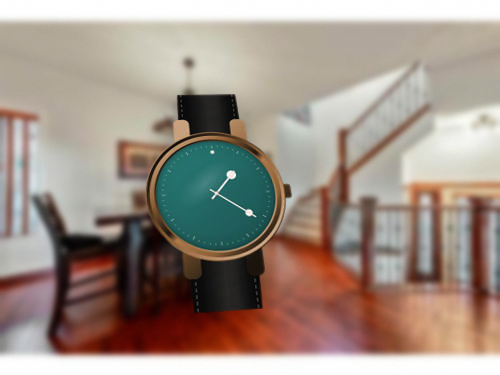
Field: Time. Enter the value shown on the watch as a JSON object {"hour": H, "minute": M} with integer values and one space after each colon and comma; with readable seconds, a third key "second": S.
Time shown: {"hour": 1, "minute": 21}
